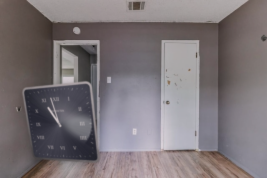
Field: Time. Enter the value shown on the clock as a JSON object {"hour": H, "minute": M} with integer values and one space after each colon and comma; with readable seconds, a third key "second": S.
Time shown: {"hour": 10, "minute": 58}
